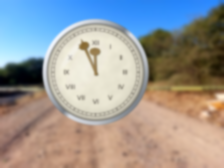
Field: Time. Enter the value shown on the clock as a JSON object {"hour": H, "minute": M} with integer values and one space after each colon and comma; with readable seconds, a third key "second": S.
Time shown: {"hour": 11, "minute": 56}
